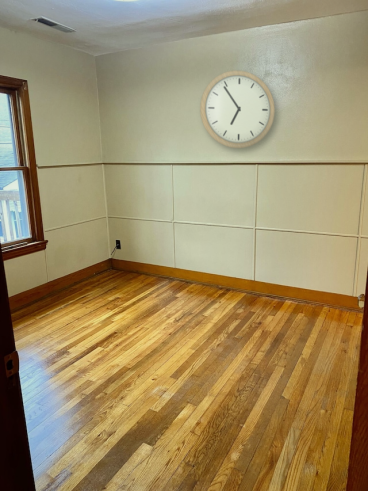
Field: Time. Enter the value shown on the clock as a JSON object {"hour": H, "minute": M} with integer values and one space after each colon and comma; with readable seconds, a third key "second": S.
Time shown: {"hour": 6, "minute": 54}
